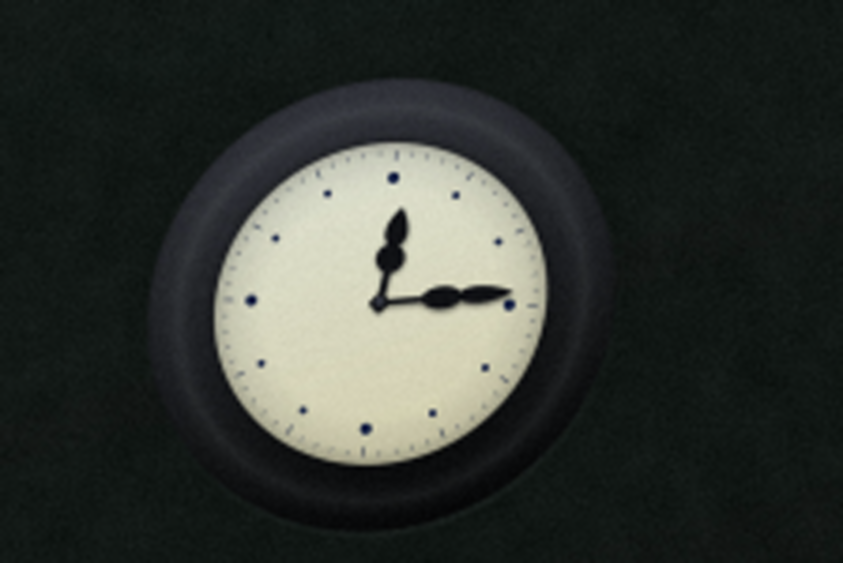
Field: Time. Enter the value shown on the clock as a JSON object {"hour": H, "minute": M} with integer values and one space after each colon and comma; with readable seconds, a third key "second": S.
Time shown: {"hour": 12, "minute": 14}
